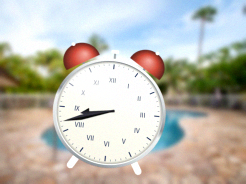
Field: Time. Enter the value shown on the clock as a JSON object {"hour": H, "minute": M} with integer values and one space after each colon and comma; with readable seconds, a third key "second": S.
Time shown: {"hour": 8, "minute": 42}
